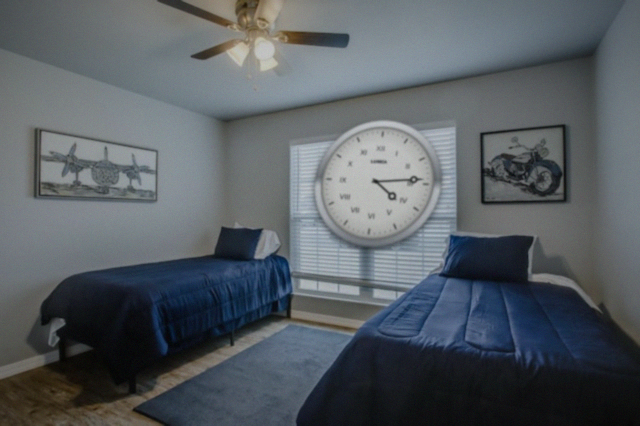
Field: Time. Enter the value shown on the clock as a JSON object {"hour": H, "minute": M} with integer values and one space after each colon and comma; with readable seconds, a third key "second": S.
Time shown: {"hour": 4, "minute": 14}
